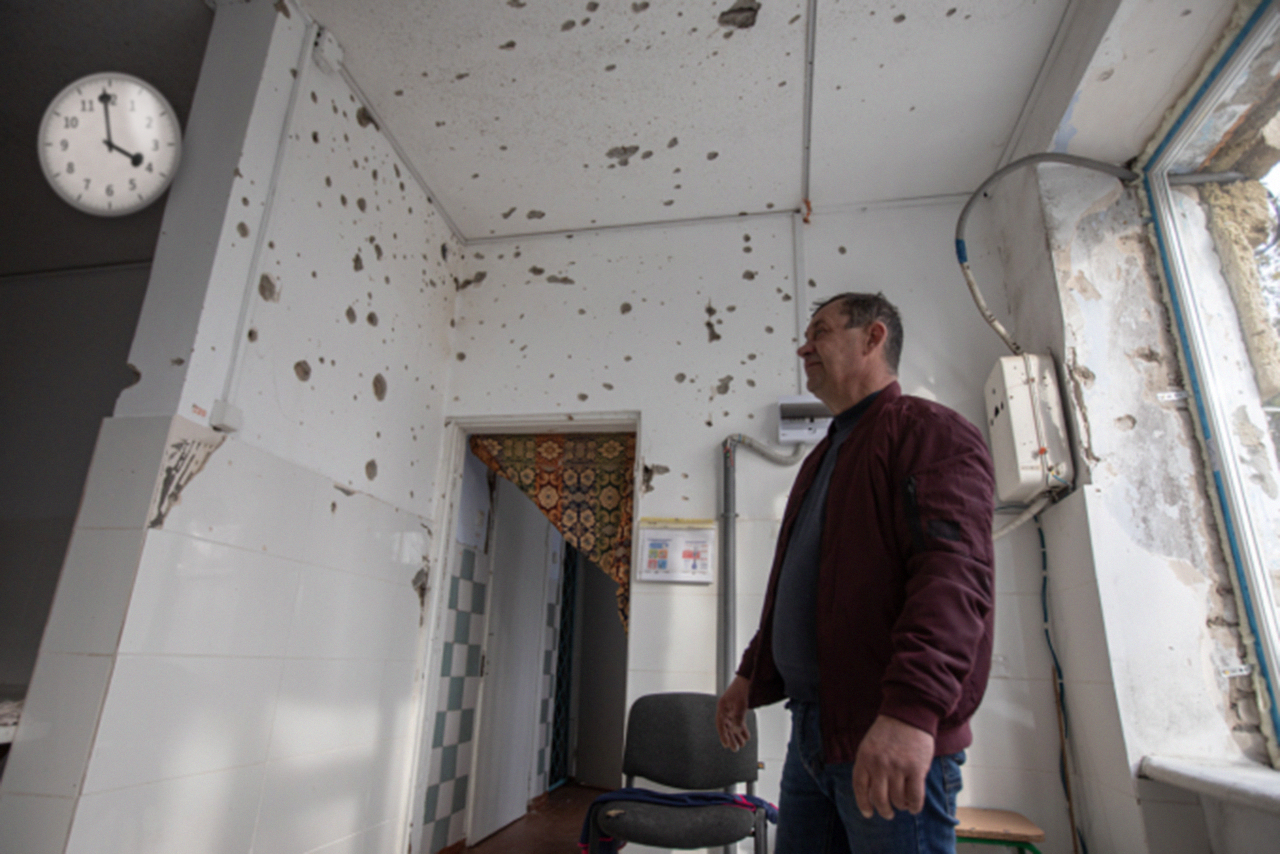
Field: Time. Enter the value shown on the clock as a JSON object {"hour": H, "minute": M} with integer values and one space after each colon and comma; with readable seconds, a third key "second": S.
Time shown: {"hour": 3, "minute": 59}
